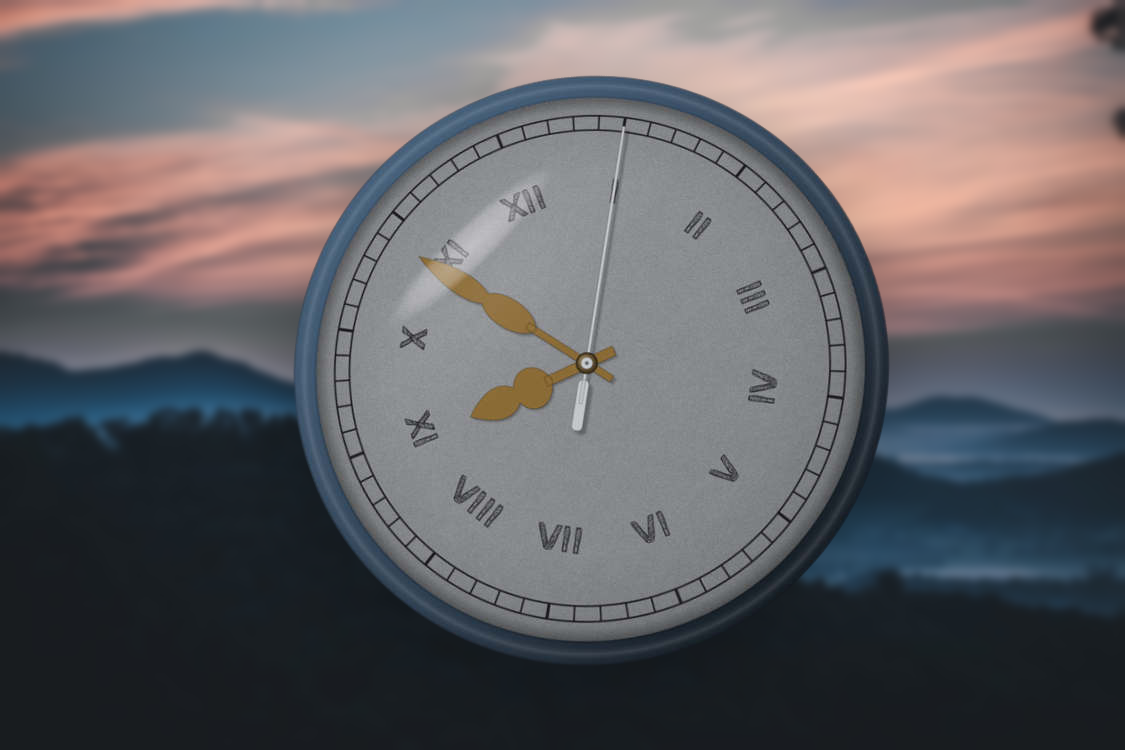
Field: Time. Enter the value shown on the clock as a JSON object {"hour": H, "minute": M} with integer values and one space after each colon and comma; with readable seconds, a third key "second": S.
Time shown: {"hour": 8, "minute": 54, "second": 5}
